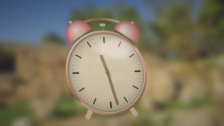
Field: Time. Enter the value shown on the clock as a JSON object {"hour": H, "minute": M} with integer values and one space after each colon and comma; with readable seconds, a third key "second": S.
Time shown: {"hour": 11, "minute": 28}
